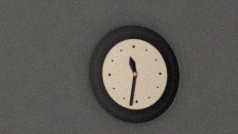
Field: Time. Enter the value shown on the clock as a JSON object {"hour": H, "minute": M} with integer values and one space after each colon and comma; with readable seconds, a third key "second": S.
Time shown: {"hour": 11, "minute": 32}
